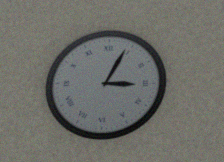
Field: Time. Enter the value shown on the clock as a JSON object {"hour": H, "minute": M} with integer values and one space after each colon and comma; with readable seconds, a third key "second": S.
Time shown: {"hour": 3, "minute": 4}
